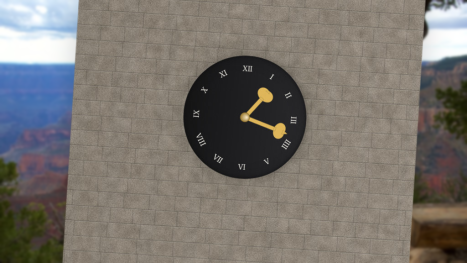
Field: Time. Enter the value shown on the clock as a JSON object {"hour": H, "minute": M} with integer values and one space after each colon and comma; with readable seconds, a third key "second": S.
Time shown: {"hour": 1, "minute": 18}
